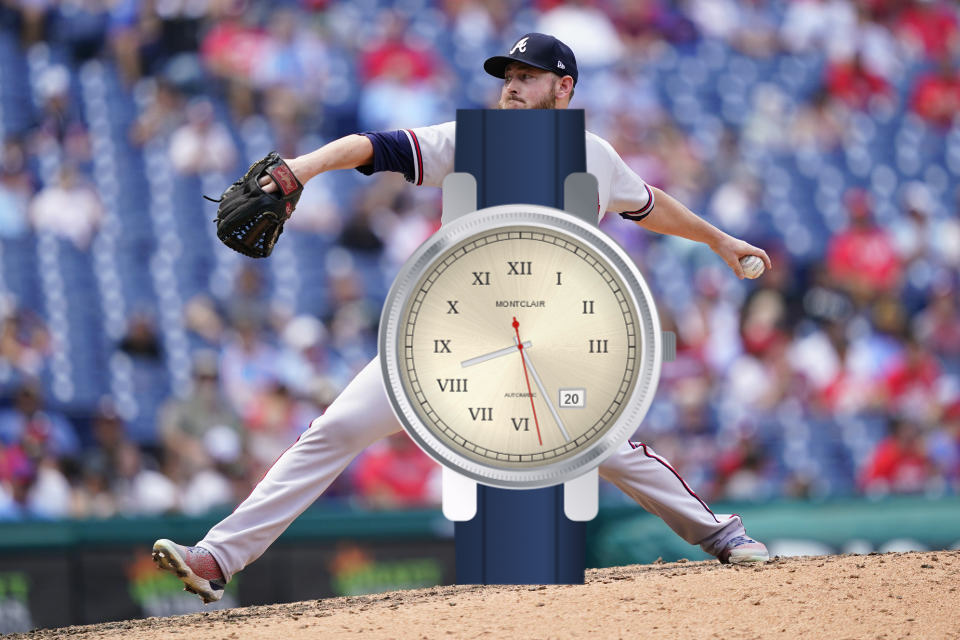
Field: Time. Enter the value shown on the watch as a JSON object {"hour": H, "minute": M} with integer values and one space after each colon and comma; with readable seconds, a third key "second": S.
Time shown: {"hour": 8, "minute": 25, "second": 28}
